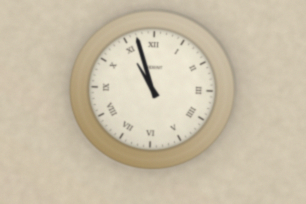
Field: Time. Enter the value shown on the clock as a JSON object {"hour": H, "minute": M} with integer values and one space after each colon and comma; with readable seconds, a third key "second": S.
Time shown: {"hour": 10, "minute": 57}
